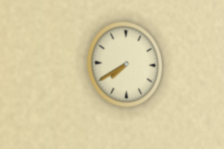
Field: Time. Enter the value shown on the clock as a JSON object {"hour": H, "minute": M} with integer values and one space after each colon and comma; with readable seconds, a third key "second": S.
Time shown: {"hour": 7, "minute": 40}
